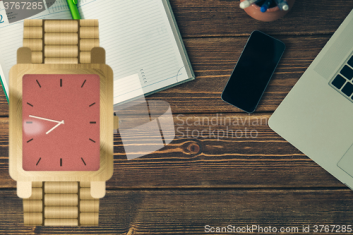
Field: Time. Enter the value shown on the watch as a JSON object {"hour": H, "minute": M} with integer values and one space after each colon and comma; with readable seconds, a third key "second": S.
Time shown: {"hour": 7, "minute": 47}
